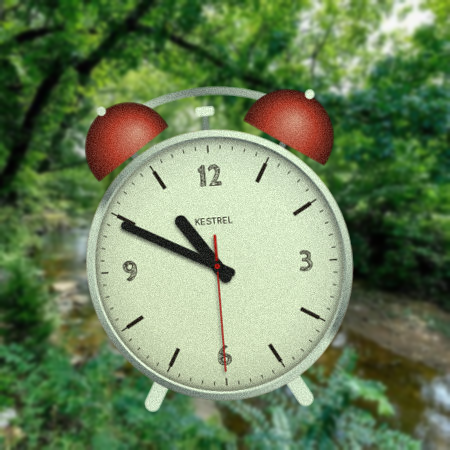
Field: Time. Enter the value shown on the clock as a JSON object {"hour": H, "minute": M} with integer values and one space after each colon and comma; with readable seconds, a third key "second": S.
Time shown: {"hour": 10, "minute": 49, "second": 30}
